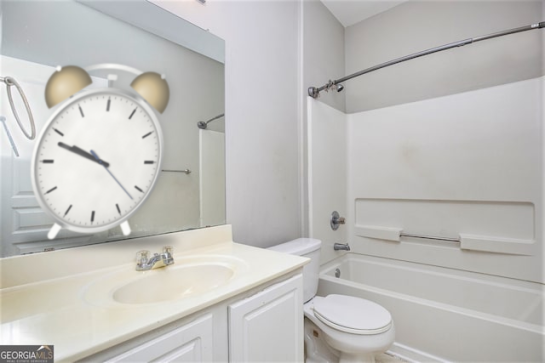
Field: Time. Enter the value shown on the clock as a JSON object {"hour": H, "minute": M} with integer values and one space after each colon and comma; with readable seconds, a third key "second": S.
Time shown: {"hour": 9, "minute": 48, "second": 22}
